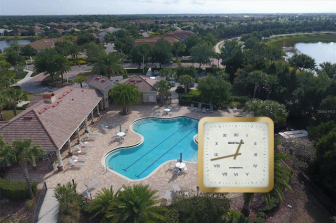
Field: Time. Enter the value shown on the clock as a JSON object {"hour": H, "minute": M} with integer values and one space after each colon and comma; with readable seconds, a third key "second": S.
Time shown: {"hour": 12, "minute": 43}
